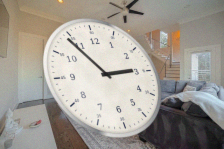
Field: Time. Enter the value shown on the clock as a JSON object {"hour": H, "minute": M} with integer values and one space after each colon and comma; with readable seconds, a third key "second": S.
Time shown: {"hour": 2, "minute": 54}
